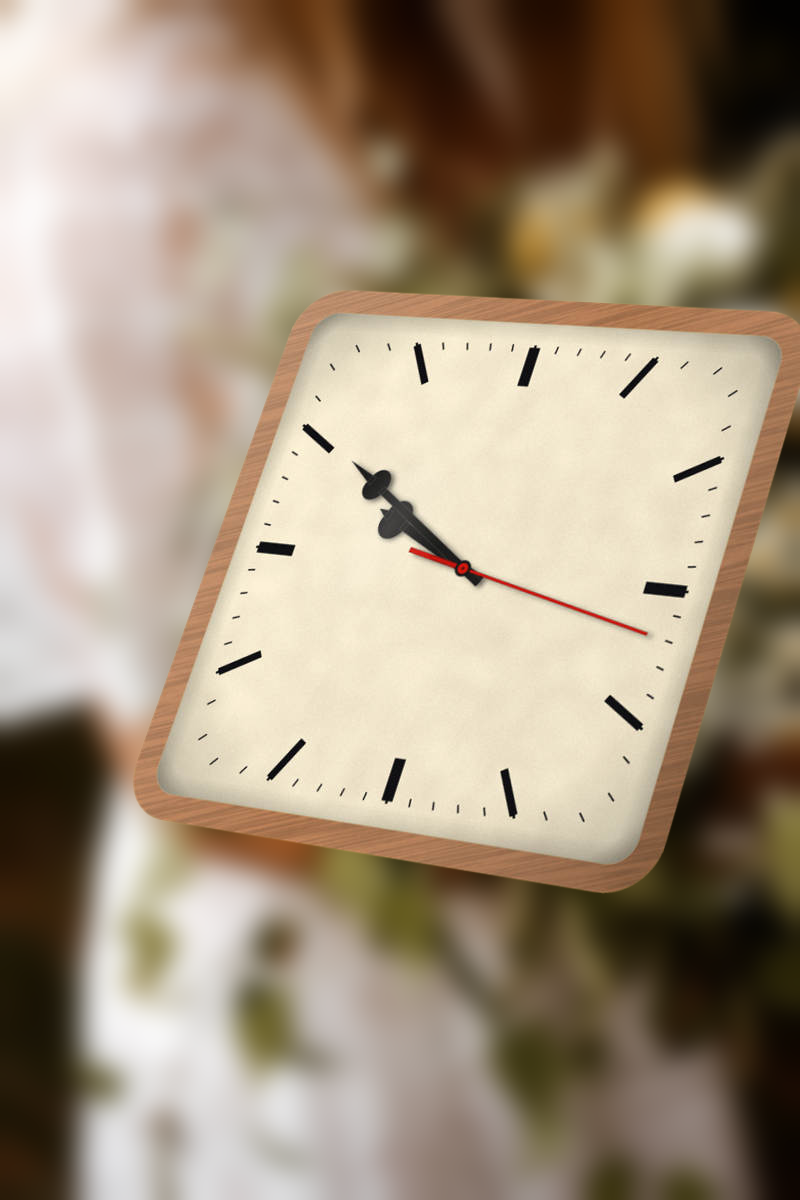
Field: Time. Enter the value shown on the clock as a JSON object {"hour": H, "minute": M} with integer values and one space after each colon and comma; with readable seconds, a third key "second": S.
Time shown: {"hour": 9, "minute": 50, "second": 17}
